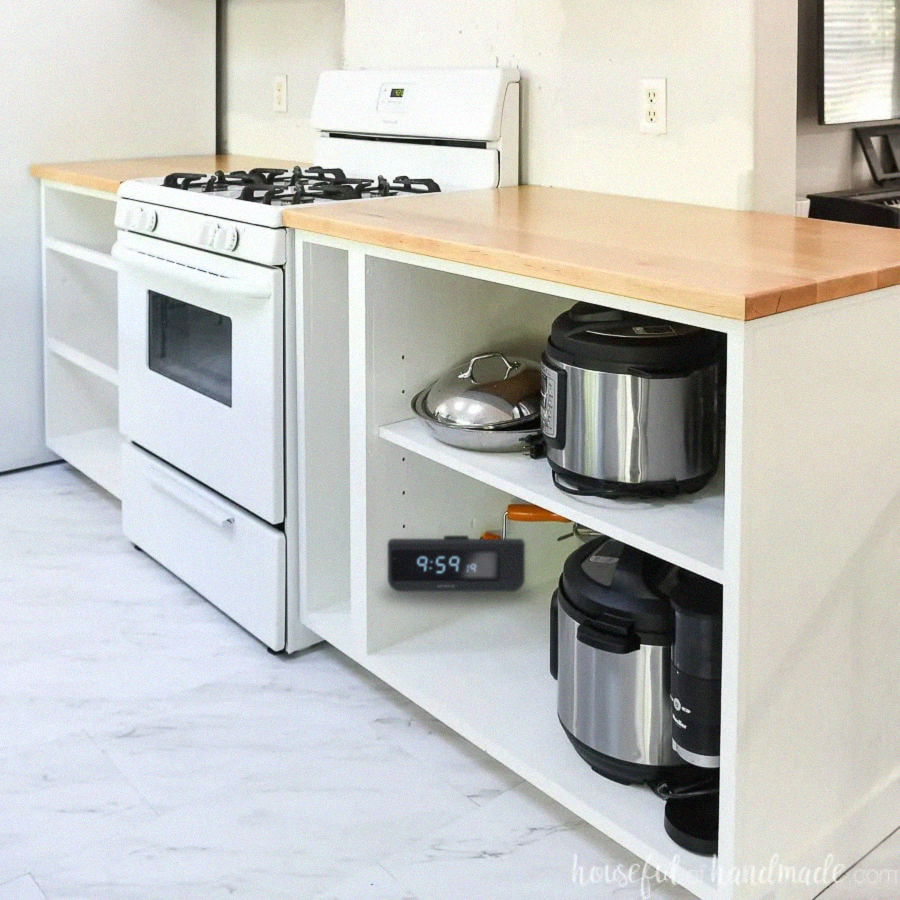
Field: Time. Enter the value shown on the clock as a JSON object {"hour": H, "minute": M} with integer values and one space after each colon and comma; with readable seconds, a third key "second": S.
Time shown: {"hour": 9, "minute": 59}
